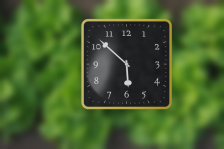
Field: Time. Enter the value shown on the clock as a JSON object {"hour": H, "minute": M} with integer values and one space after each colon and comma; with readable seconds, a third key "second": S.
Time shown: {"hour": 5, "minute": 52}
